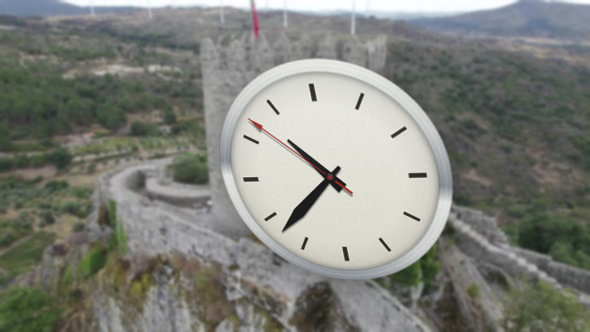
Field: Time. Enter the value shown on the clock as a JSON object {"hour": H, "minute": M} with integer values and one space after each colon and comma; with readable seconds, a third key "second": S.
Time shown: {"hour": 10, "minute": 37, "second": 52}
